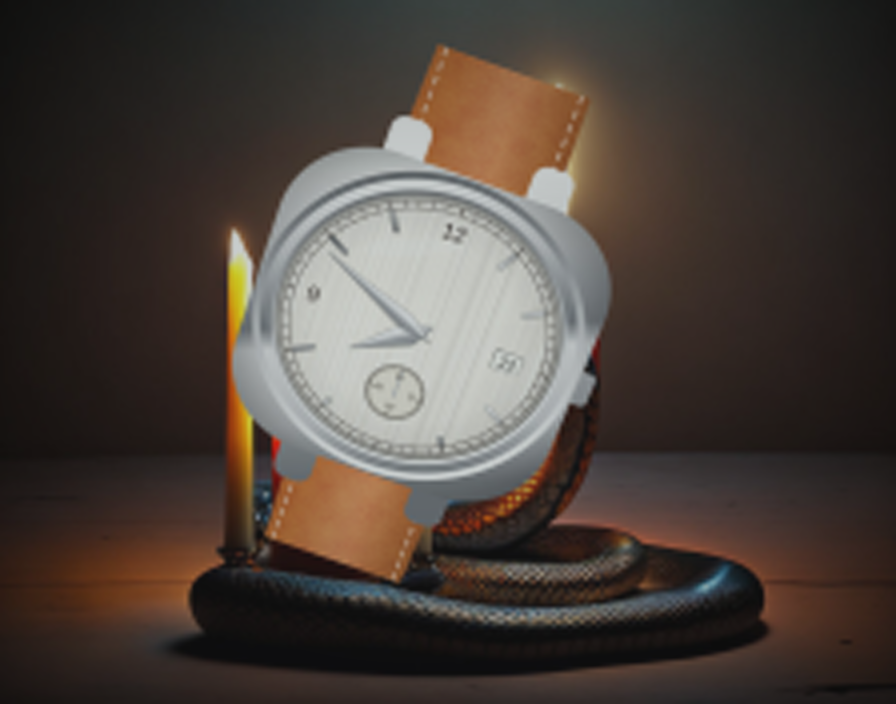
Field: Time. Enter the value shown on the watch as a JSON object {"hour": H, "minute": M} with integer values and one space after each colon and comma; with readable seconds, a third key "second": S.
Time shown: {"hour": 7, "minute": 49}
